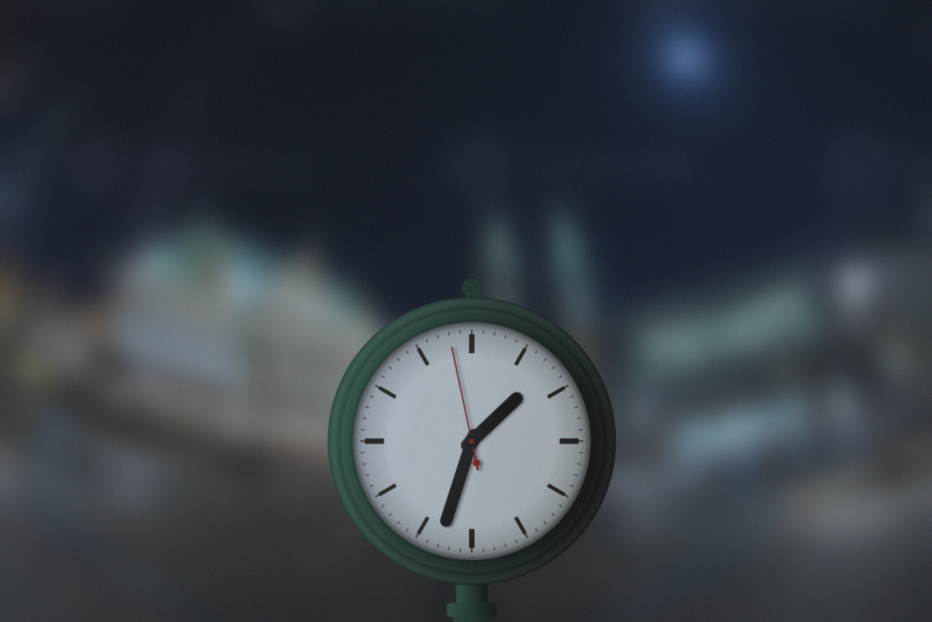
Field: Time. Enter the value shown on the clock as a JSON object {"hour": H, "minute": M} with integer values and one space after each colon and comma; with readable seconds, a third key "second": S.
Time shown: {"hour": 1, "minute": 32, "second": 58}
